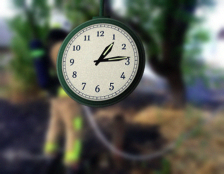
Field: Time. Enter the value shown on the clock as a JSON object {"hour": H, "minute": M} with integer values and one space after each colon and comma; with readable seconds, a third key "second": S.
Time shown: {"hour": 1, "minute": 14}
